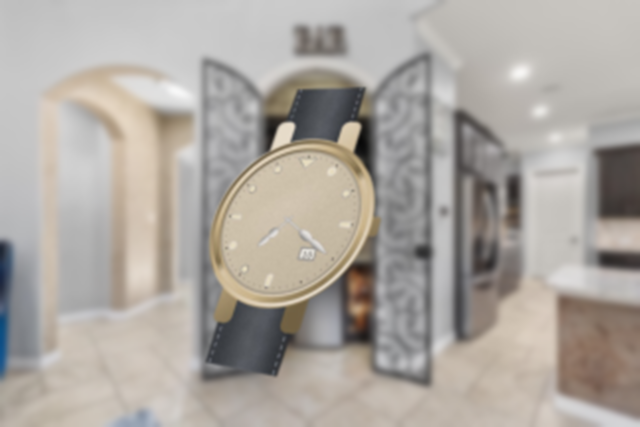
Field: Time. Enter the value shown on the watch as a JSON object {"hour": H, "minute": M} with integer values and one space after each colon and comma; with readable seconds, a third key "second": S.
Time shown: {"hour": 7, "minute": 20}
